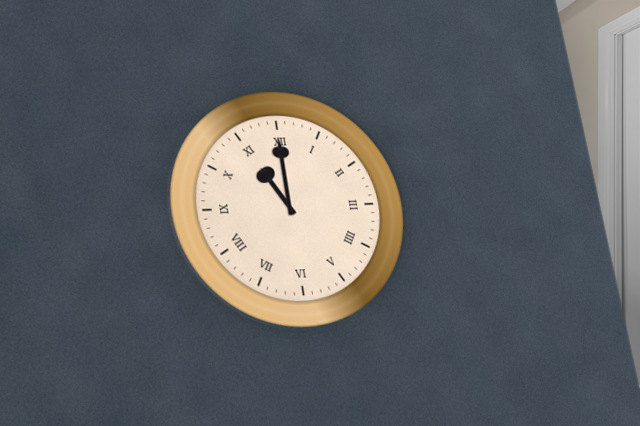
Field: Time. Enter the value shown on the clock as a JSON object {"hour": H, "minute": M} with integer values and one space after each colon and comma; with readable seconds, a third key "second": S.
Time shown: {"hour": 11, "minute": 0}
